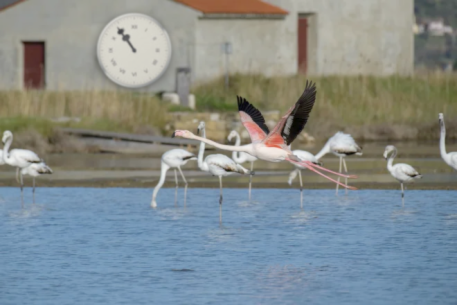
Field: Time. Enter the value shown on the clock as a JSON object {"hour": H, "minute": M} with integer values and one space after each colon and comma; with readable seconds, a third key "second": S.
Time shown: {"hour": 10, "minute": 54}
